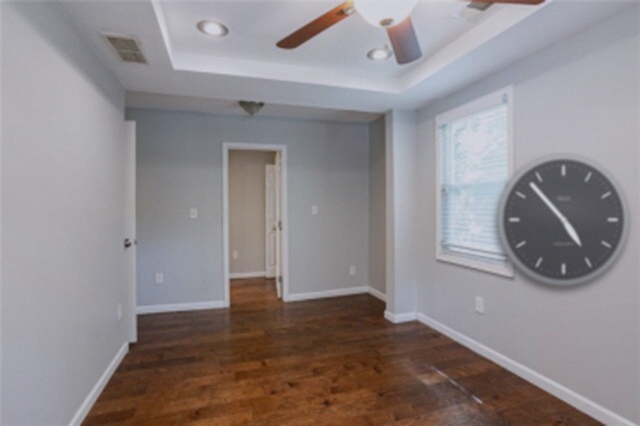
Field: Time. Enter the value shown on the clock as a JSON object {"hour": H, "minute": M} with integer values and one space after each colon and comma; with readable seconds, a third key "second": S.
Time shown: {"hour": 4, "minute": 53}
